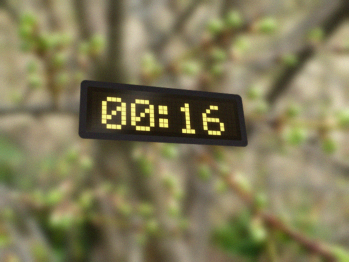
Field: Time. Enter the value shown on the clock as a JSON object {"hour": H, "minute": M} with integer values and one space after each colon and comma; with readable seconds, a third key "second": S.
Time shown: {"hour": 0, "minute": 16}
